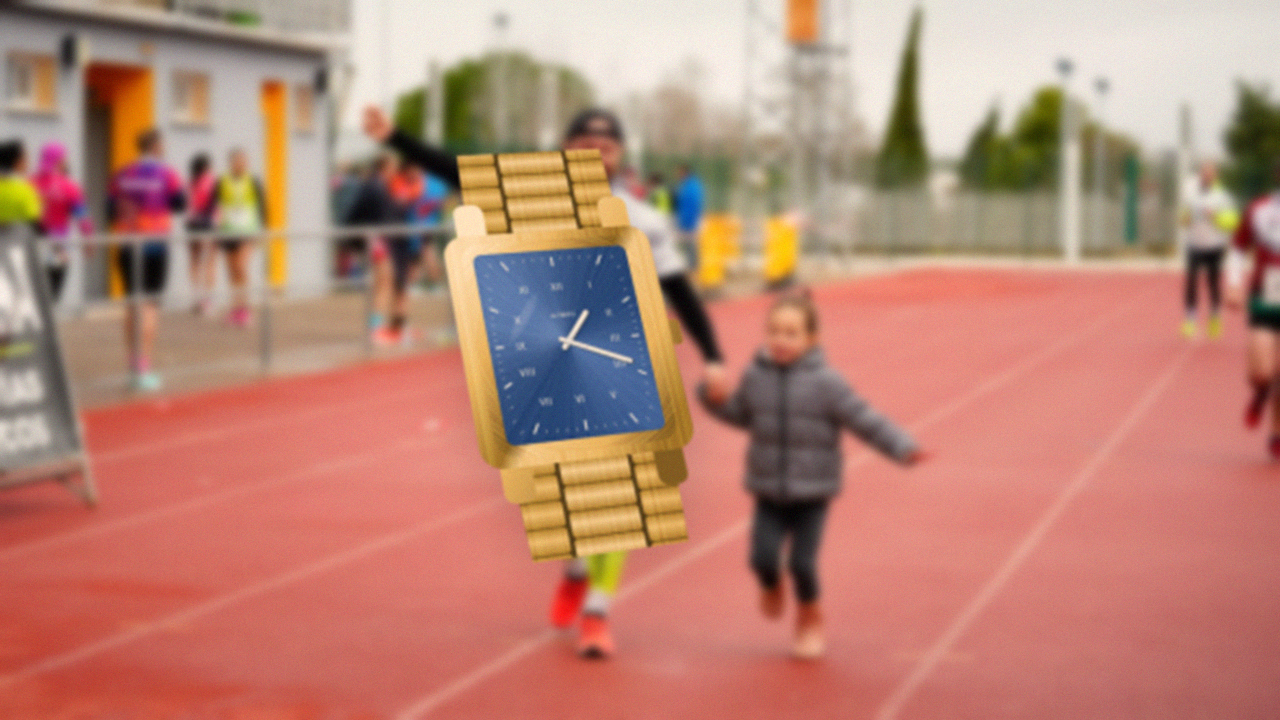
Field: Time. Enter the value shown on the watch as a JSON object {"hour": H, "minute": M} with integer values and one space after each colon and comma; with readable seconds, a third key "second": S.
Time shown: {"hour": 1, "minute": 19}
